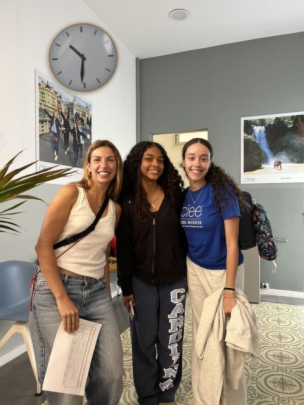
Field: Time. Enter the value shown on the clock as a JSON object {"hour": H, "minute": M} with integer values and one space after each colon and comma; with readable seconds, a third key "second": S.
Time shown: {"hour": 10, "minute": 31}
